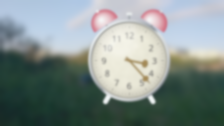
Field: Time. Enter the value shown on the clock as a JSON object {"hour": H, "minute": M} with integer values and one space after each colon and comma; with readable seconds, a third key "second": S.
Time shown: {"hour": 3, "minute": 23}
